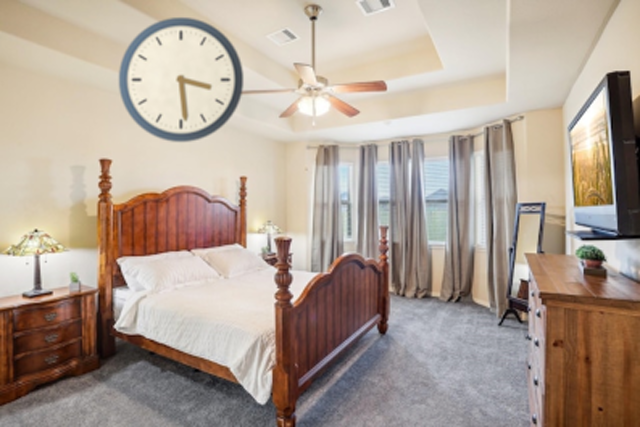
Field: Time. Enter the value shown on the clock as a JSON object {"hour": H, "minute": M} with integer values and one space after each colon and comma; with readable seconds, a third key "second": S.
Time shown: {"hour": 3, "minute": 29}
